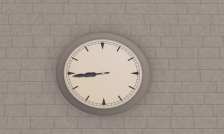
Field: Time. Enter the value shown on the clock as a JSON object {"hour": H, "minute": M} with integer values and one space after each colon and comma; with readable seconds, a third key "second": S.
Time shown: {"hour": 8, "minute": 44}
